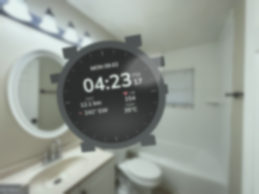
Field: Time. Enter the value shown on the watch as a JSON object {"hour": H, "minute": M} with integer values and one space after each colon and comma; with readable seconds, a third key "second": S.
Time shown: {"hour": 4, "minute": 23}
